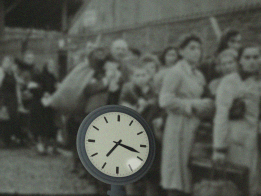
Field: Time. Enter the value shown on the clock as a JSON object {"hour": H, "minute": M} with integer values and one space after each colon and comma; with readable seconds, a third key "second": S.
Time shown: {"hour": 7, "minute": 18}
